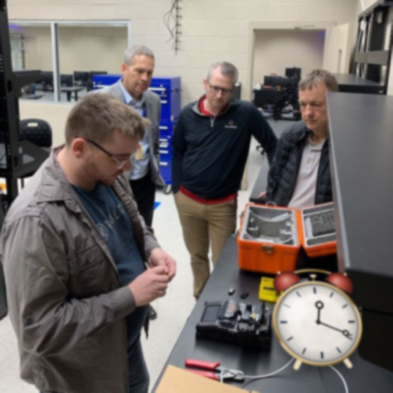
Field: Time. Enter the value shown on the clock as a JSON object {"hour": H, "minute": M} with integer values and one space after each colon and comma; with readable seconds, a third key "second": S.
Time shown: {"hour": 12, "minute": 19}
